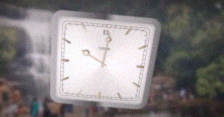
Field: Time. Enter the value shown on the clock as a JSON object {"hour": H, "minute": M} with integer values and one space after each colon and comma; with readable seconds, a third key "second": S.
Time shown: {"hour": 10, "minute": 1}
